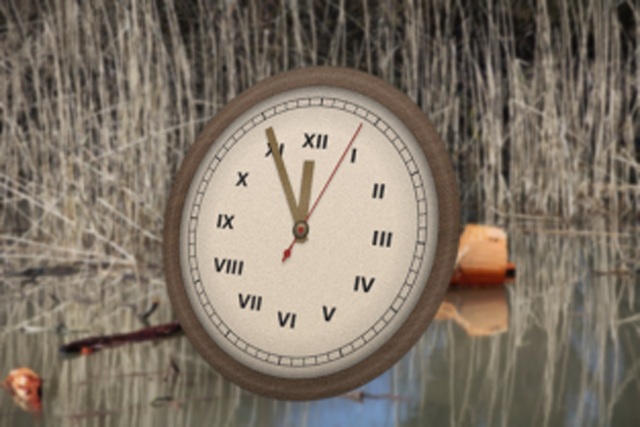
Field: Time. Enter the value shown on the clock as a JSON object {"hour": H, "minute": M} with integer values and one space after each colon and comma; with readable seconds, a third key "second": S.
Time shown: {"hour": 11, "minute": 55, "second": 4}
